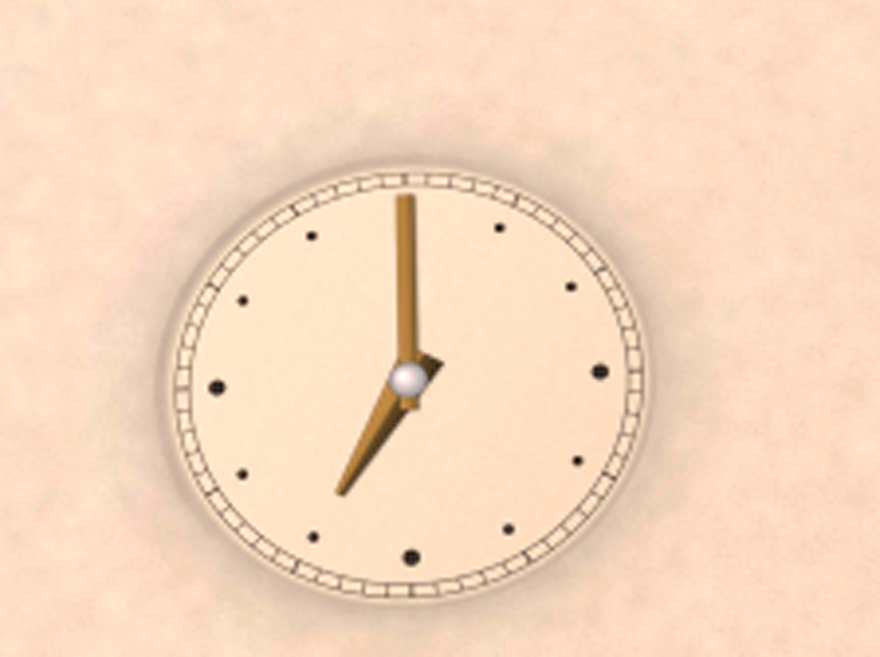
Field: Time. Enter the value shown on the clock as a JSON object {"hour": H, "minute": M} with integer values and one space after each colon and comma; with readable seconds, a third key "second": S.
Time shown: {"hour": 7, "minute": 0}
